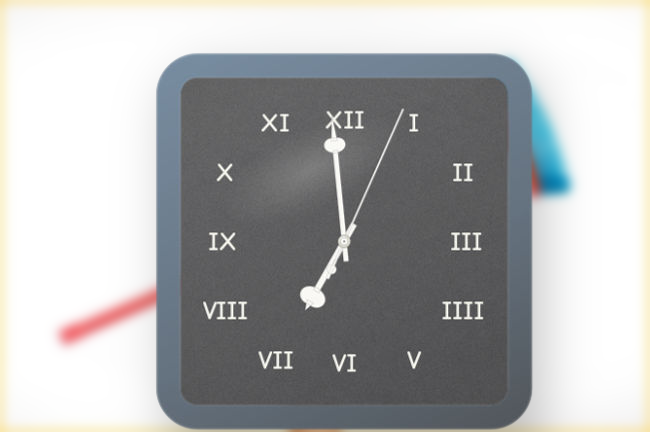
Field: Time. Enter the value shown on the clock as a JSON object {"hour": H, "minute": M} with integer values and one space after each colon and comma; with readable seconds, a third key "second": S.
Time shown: {"hour": 6, "minute": 59, "second": 4}
